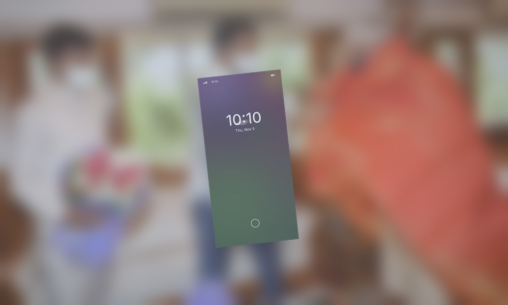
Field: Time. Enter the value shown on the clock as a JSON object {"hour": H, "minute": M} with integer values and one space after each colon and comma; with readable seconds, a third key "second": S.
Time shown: {"hour": 10, "minute": 10}
